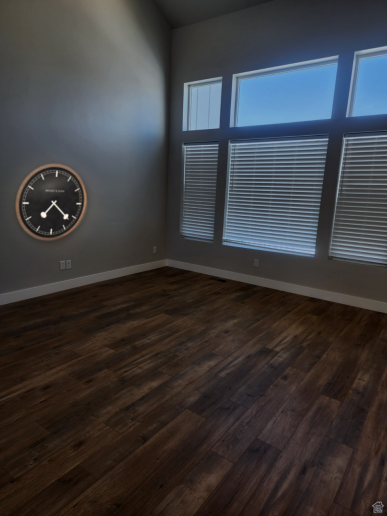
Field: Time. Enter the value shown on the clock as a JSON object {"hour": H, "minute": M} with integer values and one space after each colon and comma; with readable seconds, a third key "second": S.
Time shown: {"hour": 7, "minute": 22}
